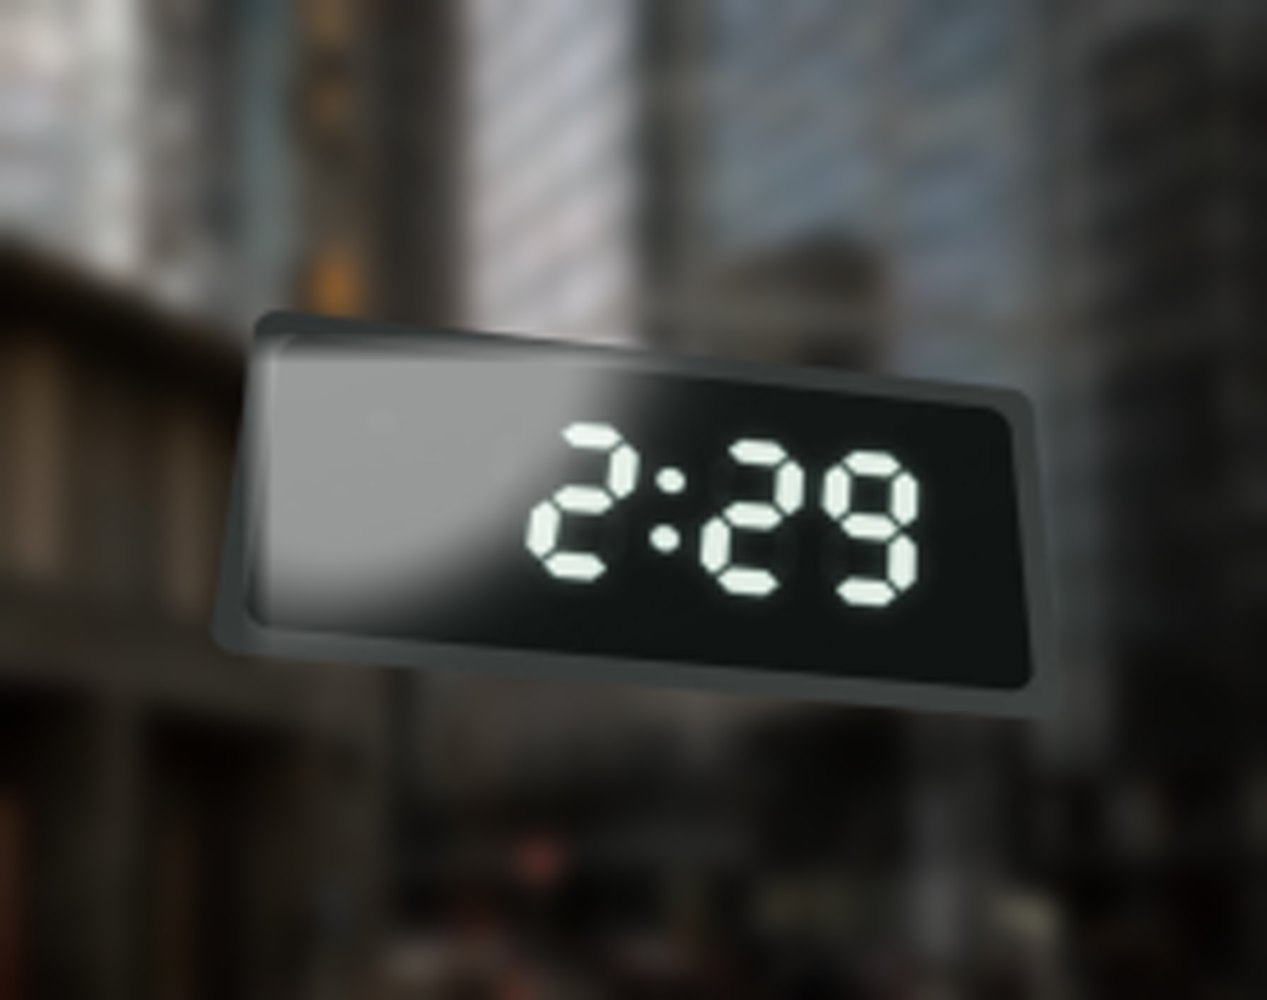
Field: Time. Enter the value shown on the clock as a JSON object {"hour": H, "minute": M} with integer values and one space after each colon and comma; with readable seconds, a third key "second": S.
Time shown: {"hour": 2, "minute": 29}
